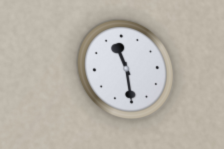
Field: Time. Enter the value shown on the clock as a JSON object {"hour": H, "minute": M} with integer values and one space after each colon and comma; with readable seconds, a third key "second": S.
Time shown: {"hour": 11, "minute": 30}
